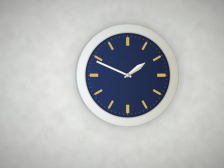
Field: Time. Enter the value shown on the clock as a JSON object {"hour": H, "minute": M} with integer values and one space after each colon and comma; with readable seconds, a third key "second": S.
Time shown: {"hour": 1, "minute": 49}
